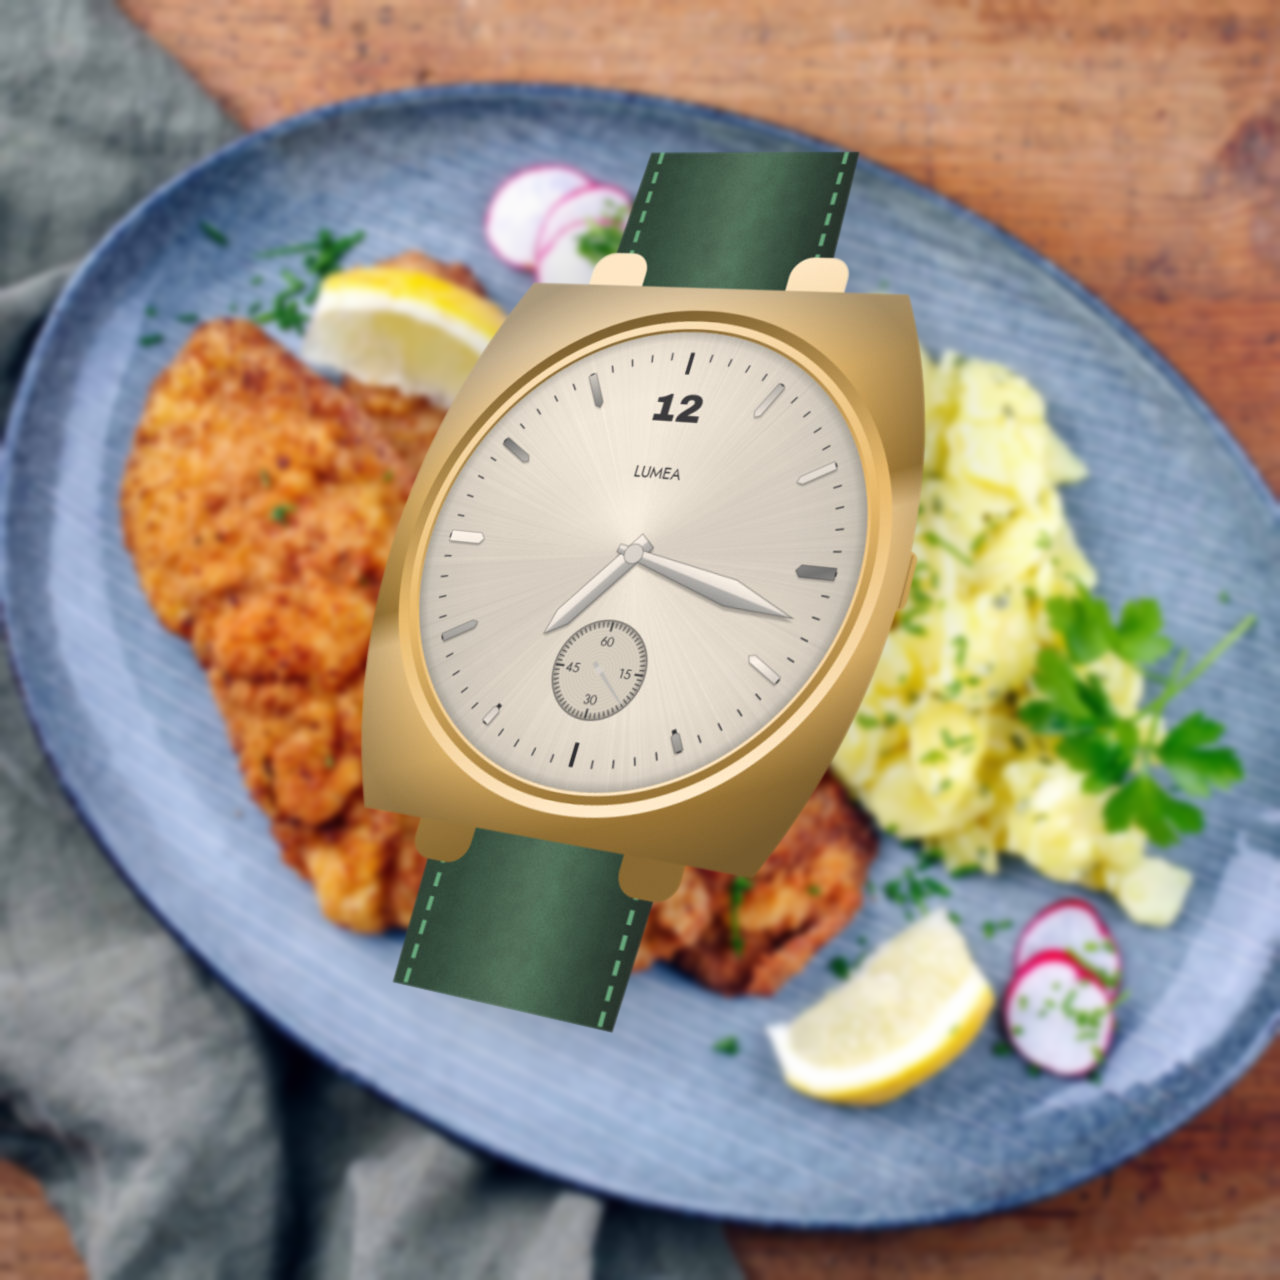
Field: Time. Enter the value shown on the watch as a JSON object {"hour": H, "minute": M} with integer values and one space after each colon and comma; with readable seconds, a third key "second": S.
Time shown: {"hour": 7, "minute": 17, "second": 22}
